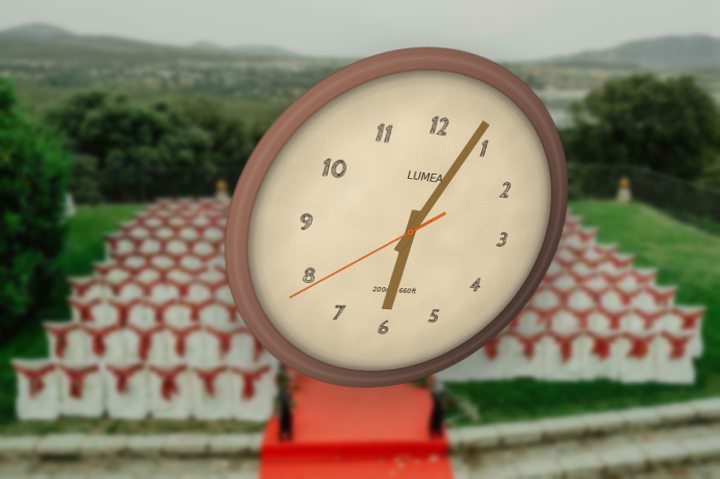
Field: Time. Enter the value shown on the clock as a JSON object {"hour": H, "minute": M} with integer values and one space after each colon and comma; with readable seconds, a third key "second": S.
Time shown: {"hour": 6, "minute": 3, "second": 39}
